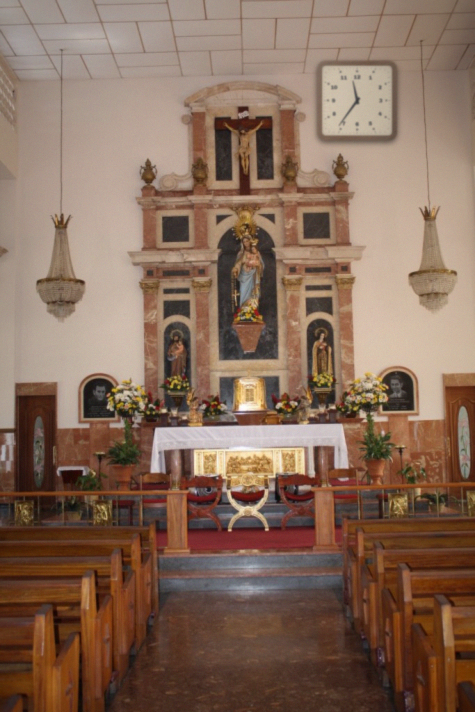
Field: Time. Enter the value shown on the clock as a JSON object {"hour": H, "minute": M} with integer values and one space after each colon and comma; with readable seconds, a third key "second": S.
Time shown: {"hour": 11, "minute": 36}
